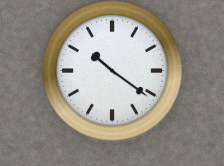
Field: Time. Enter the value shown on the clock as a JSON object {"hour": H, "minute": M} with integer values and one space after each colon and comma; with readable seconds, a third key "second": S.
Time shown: {"hour": 10, "minute": 21}
